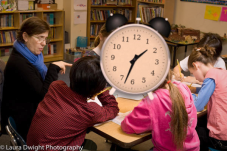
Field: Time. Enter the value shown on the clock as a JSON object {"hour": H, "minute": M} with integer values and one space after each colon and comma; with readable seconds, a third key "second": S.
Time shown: {"hour": 1, "minute": 33}
